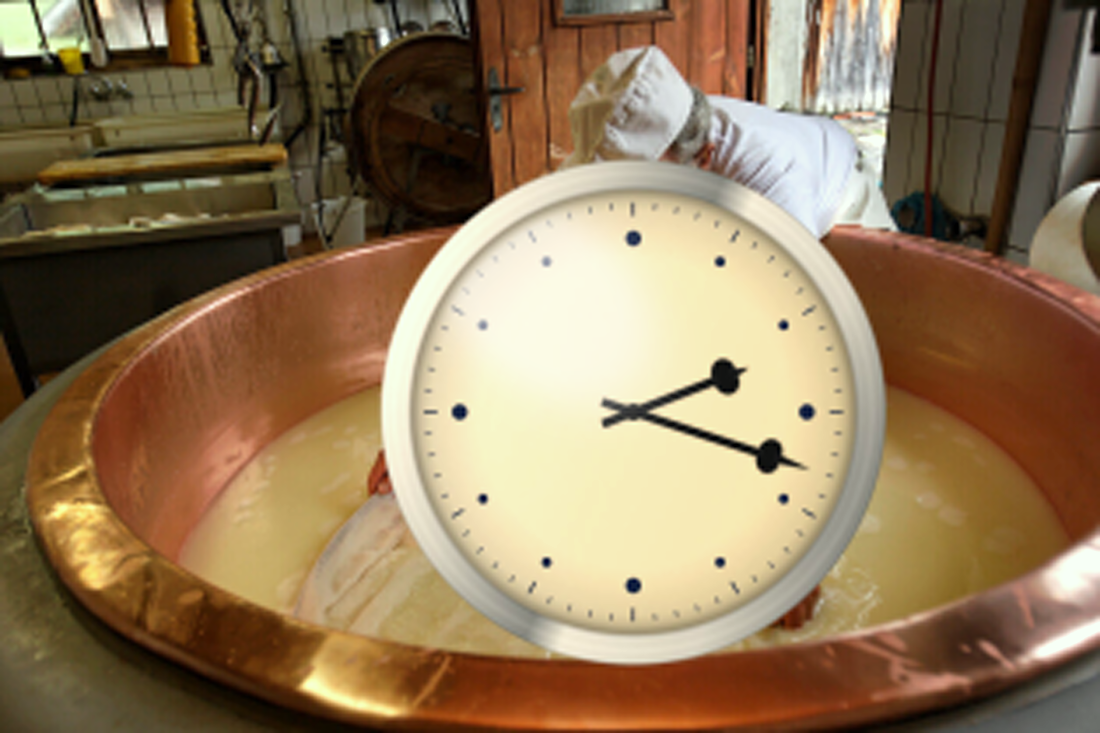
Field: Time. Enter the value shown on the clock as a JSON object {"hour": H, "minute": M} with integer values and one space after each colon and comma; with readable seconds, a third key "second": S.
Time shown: {"hour": 2, "minute": 18}
